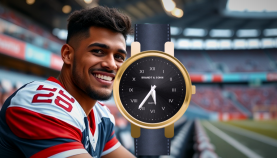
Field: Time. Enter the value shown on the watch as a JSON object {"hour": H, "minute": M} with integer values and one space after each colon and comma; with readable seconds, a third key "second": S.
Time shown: {"hour": 5, "minute": 36}
